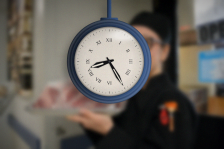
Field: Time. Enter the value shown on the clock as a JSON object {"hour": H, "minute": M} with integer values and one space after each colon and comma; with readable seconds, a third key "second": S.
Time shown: {"hour": 8, "minute": 25}
